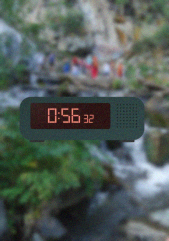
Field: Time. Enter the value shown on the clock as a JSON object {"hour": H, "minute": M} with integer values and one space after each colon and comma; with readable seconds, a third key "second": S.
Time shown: {"hour": 0, "minute": 56, "second": 32}
